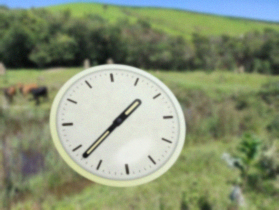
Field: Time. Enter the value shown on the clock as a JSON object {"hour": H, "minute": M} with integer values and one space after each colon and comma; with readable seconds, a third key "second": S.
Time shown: {"hour": 1, "minute": 38}
